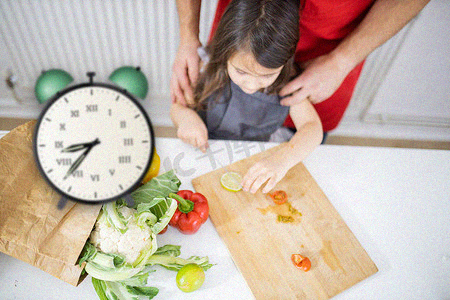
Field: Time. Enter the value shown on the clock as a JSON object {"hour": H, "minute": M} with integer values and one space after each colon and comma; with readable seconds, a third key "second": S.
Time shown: {"hour": 8, "minute": 37}
